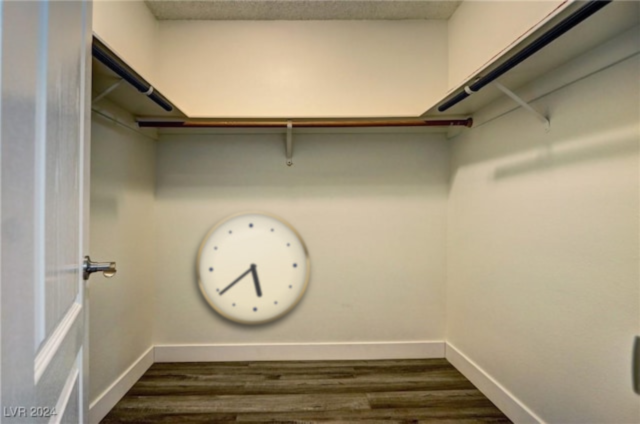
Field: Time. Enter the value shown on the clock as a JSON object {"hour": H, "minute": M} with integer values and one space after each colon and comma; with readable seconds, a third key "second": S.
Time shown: {"hour": 5, "minute": 39}
